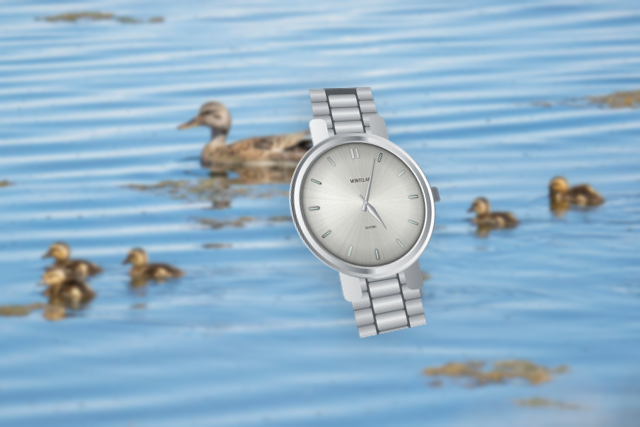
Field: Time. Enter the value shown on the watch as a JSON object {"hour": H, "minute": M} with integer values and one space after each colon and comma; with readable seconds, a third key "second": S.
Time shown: {"hour": 5, "minute": 4}
